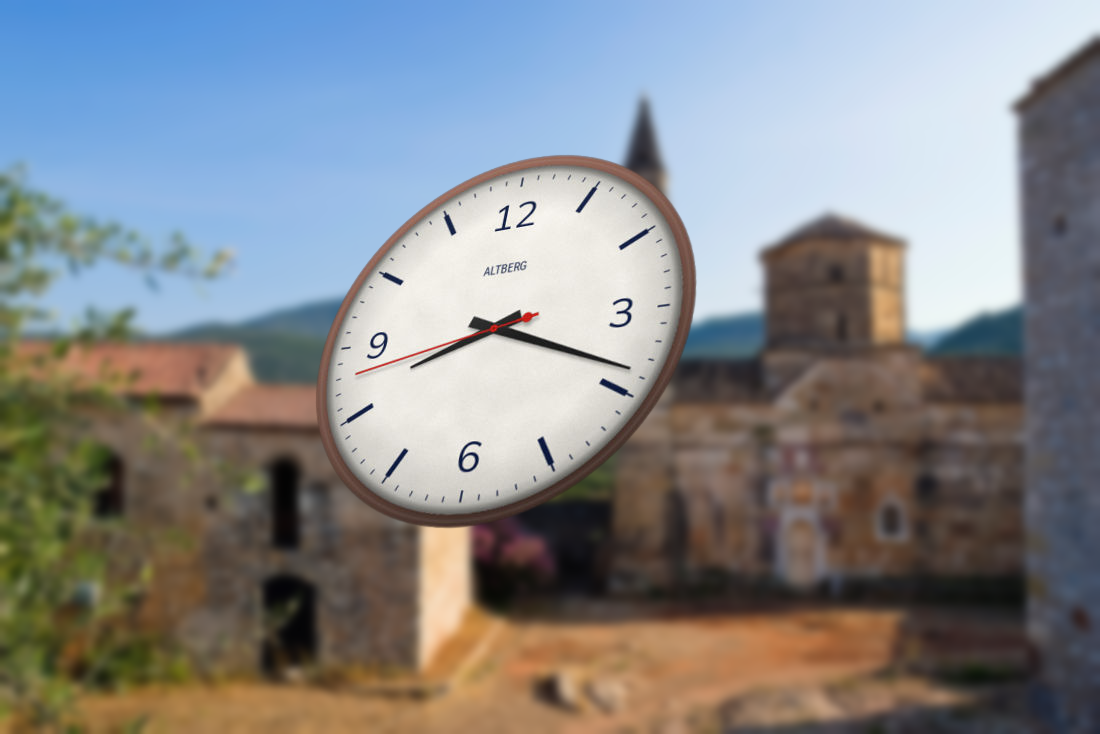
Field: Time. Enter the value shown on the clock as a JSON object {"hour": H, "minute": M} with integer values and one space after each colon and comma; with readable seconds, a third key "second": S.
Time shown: {"hour": 8, "minute": 18, "second": 43}
